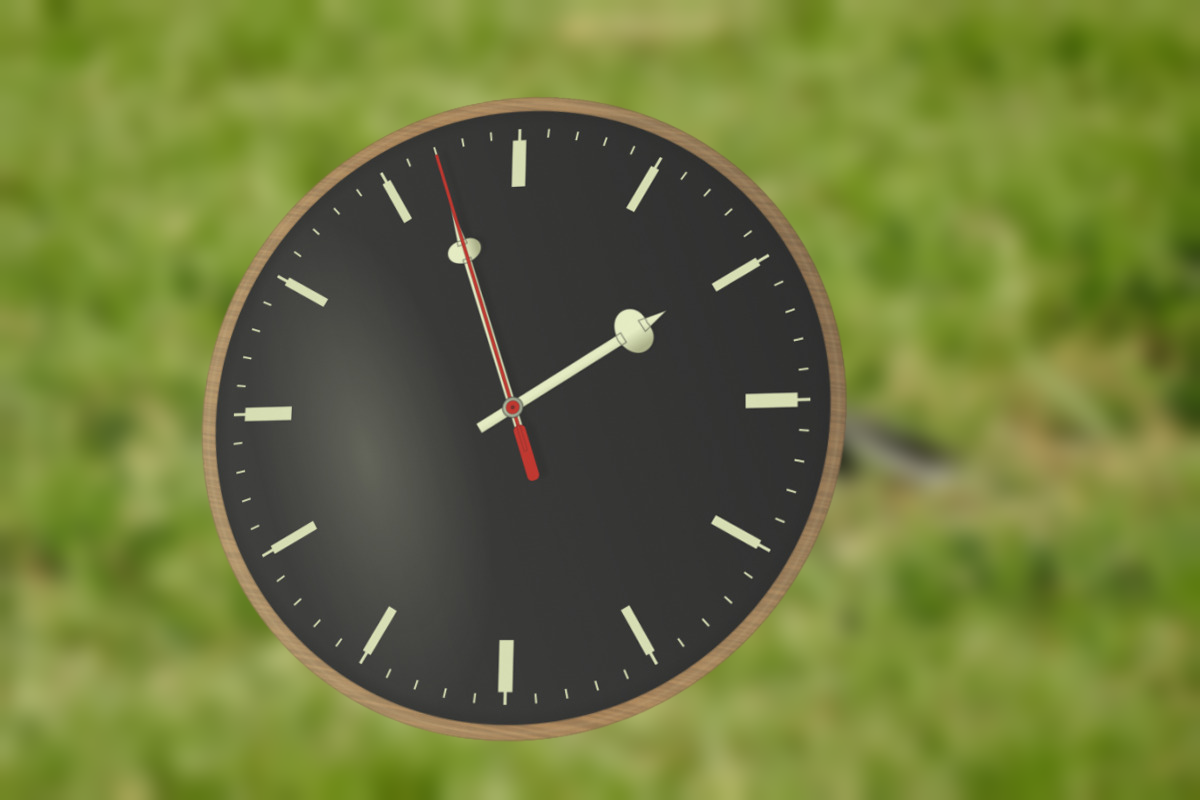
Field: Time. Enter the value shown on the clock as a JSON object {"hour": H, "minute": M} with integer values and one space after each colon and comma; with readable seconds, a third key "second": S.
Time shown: {"hour": 1, "minute": 56, "second": 57}
